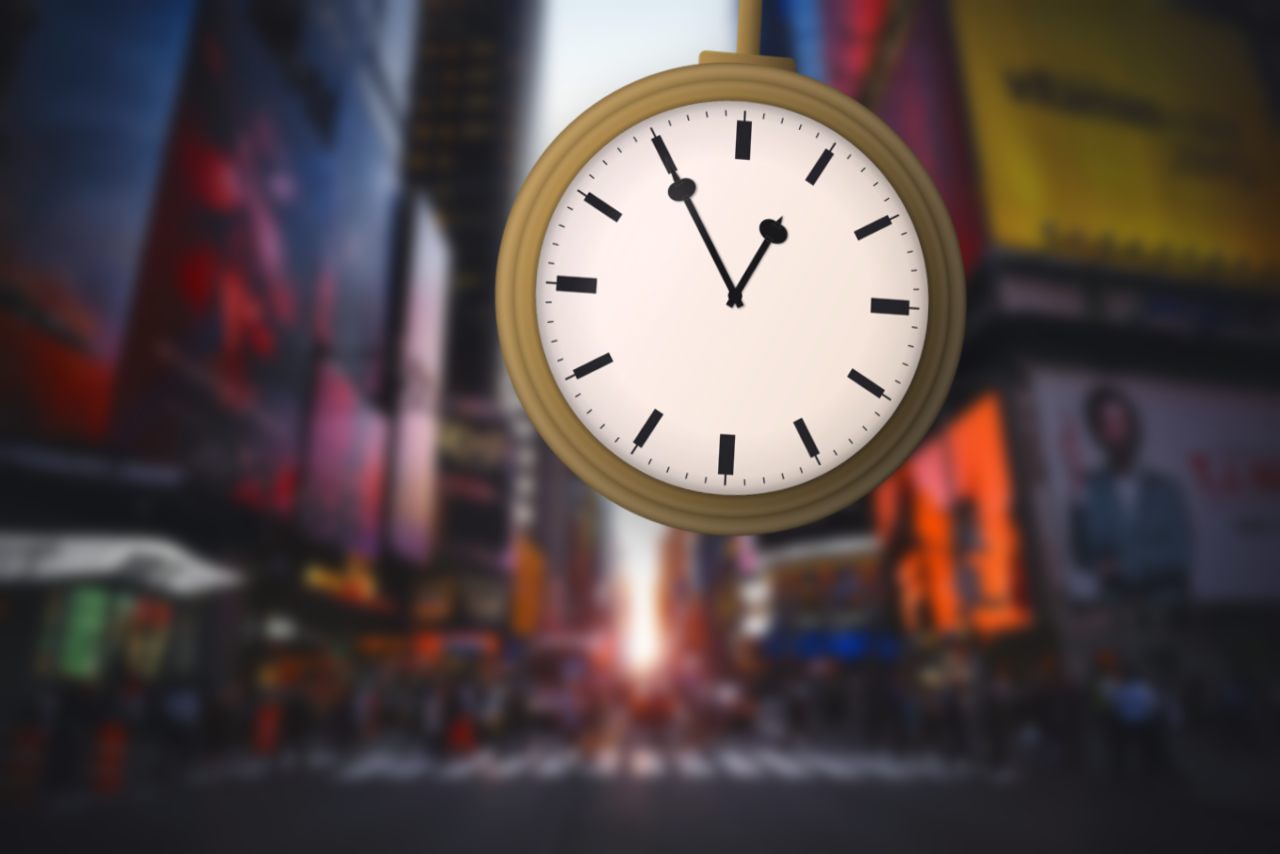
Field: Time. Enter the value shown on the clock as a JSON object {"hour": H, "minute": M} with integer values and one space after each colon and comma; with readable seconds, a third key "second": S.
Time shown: {"hour": 12, "minute": 55}
